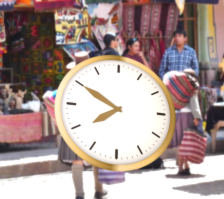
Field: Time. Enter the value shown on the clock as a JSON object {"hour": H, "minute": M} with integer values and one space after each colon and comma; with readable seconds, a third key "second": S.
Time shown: {"hour": 7, "minute": 50}
